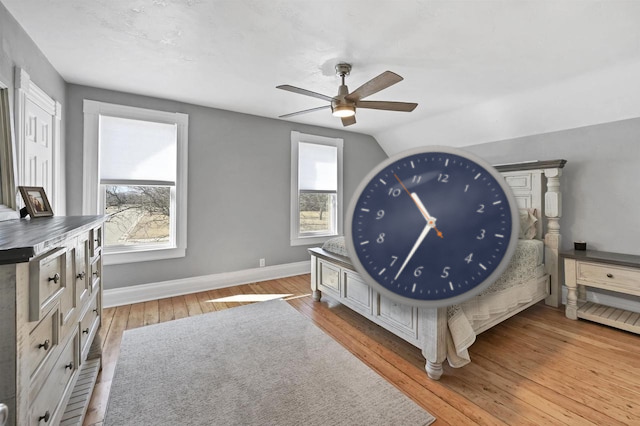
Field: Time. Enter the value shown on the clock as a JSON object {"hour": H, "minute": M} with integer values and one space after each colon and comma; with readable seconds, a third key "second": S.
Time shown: {"hour": 10, "minute": 32, "second": 52}
